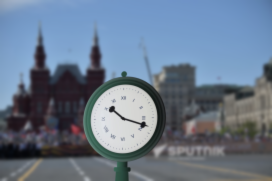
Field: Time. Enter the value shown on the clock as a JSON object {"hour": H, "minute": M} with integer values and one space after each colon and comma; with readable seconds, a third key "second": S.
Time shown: {"hour": 10, "minute": 18}
